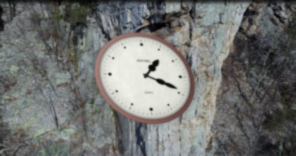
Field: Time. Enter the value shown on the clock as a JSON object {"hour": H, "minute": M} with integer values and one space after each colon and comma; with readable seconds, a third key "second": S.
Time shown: {"hour": 1, "minute": 19}
